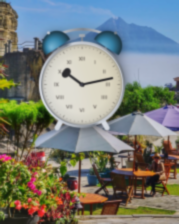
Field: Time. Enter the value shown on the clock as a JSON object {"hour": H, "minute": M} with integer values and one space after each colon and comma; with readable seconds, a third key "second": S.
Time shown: {"hour": 10, "minute": 13}
